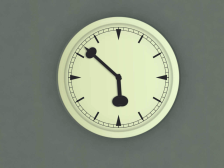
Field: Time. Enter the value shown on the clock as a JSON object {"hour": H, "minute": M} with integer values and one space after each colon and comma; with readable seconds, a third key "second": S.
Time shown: {"hour": 5, "minute": 52}
